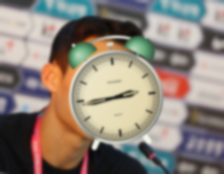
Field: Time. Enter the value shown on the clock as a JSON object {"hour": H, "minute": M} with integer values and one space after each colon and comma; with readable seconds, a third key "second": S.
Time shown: {"hour": 2, "minute": 44}
